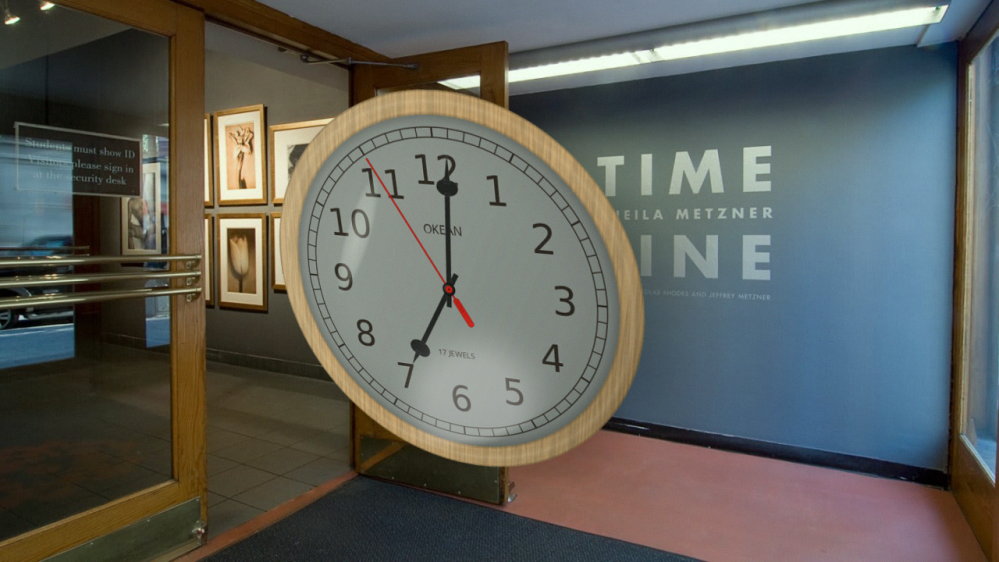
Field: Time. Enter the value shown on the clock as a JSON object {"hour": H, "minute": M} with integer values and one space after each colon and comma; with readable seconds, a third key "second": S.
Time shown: {"hour": 7, "minute": 0, "second": 55}
